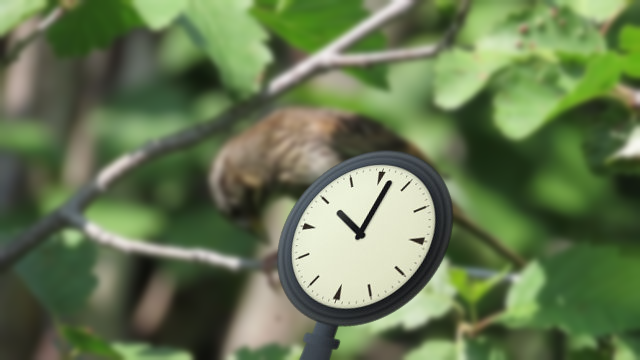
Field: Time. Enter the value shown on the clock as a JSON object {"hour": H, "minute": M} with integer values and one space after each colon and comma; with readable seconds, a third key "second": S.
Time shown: {"hour": 10, "minute": 2}
